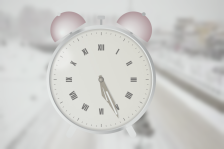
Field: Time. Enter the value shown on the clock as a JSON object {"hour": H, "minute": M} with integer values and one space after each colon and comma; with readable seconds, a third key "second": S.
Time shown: {"hour": 5, "minute": 26}
